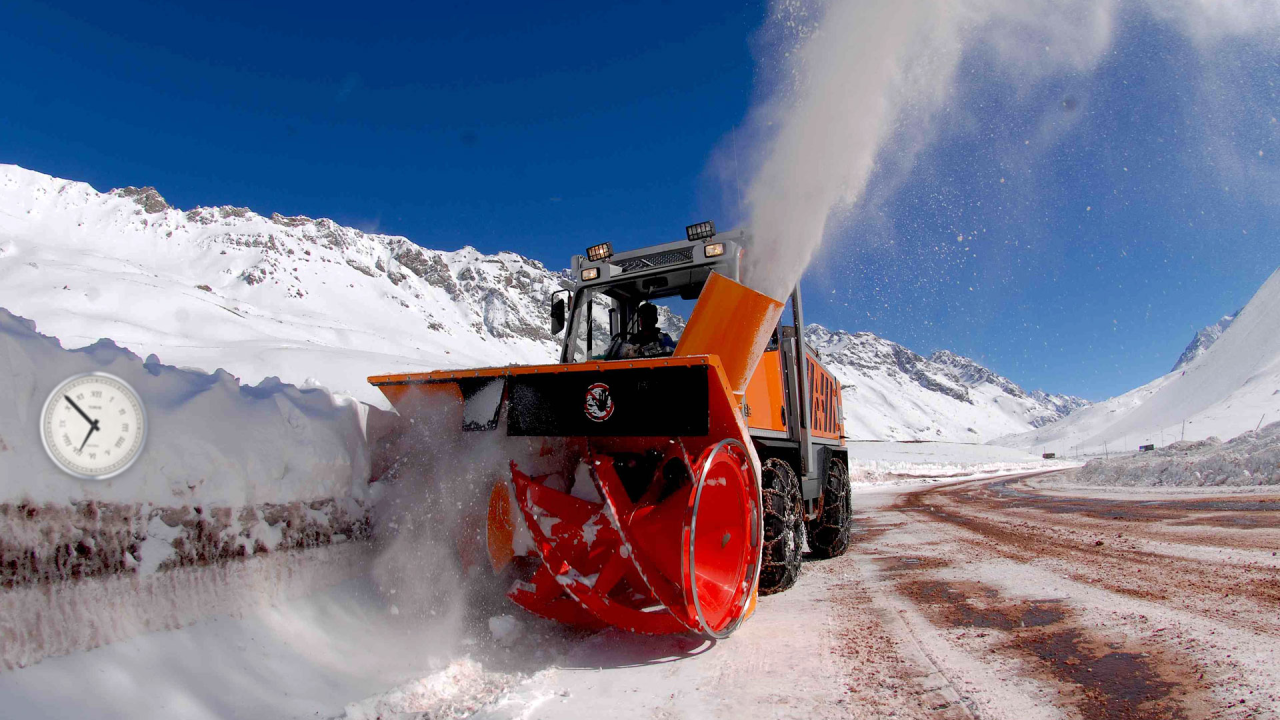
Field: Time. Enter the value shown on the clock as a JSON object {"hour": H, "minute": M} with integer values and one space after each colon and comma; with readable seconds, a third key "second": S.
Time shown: {"hour": 6, "minute": 52}
